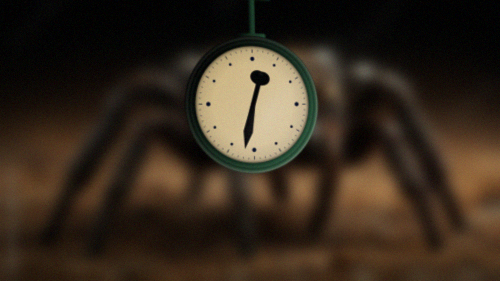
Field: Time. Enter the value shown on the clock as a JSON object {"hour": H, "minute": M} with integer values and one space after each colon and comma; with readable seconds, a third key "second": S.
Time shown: {"hour": 12, "minute": 32}
